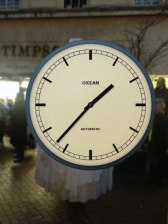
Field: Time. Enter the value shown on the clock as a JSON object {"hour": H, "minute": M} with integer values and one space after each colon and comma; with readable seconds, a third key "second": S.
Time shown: {"hour": 1, "minute": 37}
